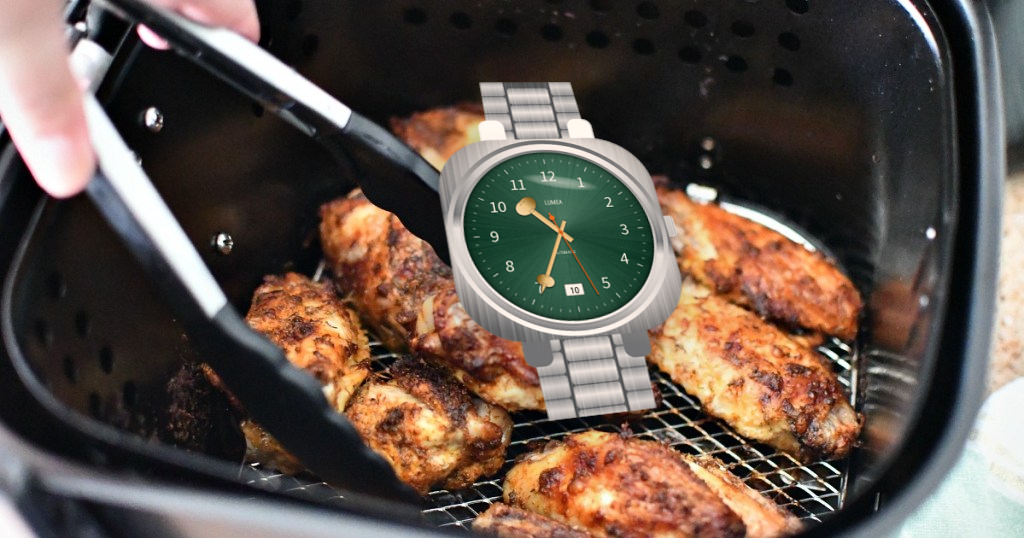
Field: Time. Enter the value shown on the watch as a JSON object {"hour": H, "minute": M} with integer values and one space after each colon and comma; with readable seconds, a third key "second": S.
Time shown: {"hour": 10, "minute": 34, "second": 27}
